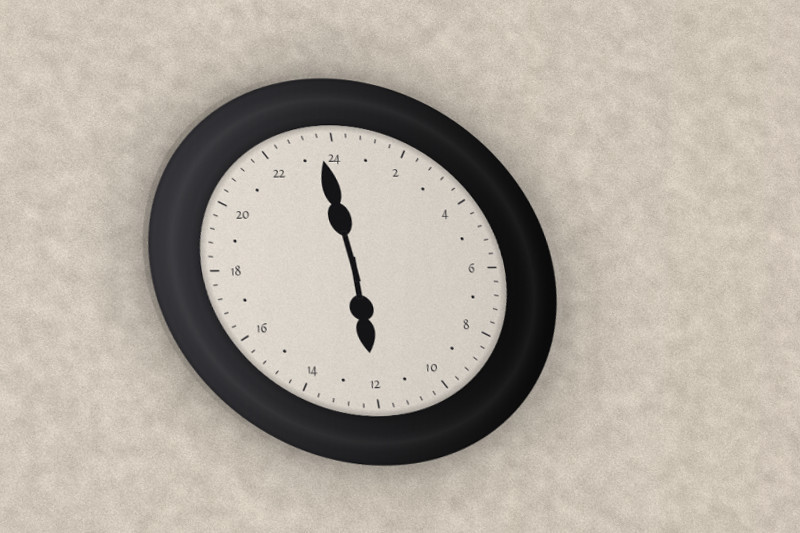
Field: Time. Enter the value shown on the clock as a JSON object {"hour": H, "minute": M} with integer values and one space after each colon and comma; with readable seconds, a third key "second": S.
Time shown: {"hour": 11, "minute": 59}
